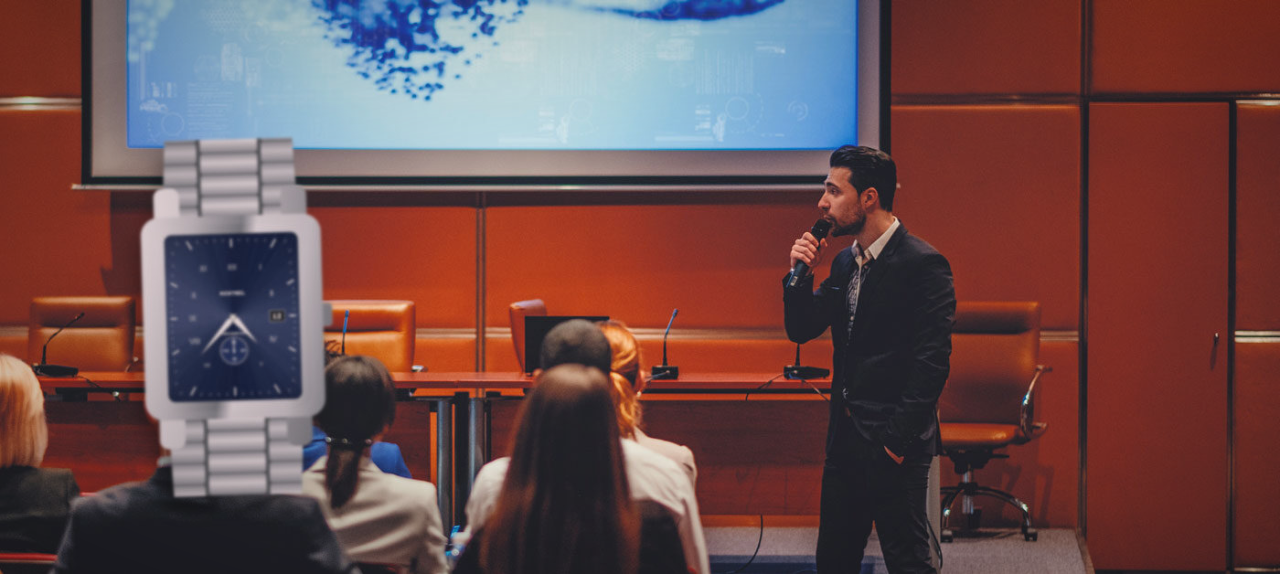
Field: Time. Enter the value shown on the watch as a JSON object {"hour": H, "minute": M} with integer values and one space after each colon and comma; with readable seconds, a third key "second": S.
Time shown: {"hour": 4, "minute": 37}
